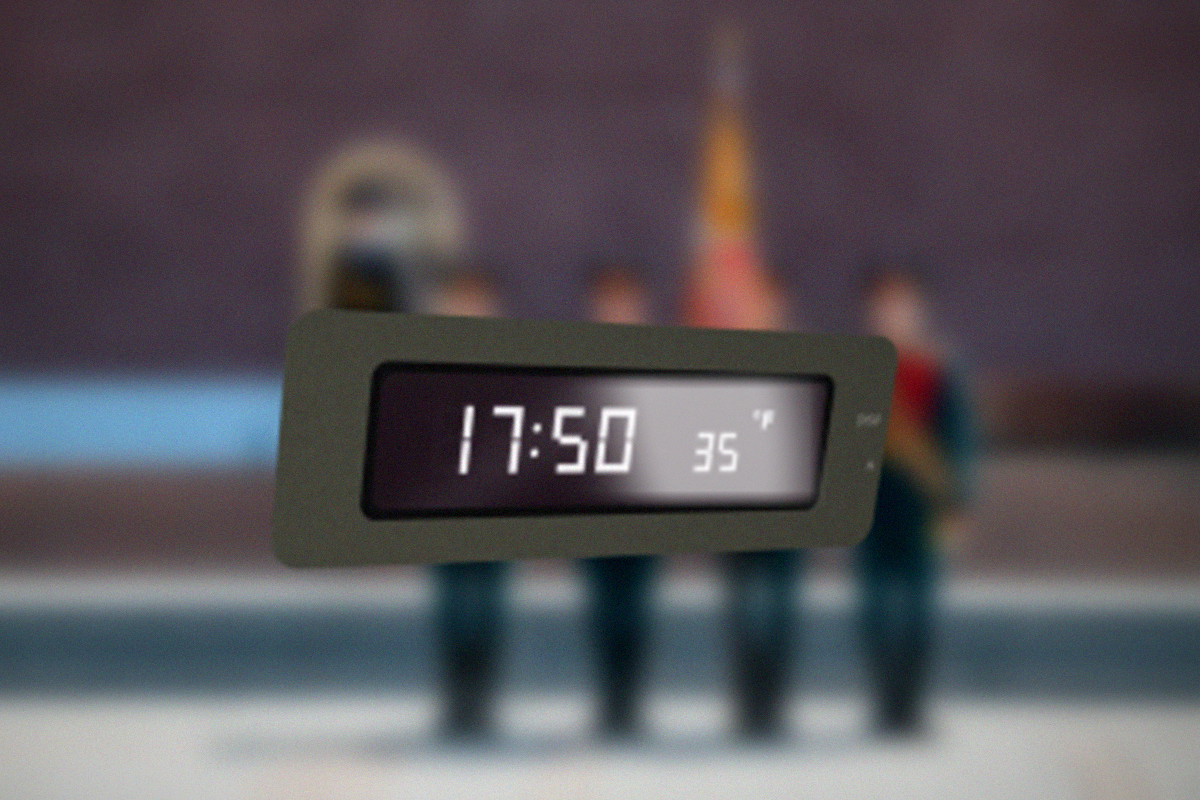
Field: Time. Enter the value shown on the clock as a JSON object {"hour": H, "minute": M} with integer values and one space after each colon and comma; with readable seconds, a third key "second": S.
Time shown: {"hour": 17, "minute": 50}
